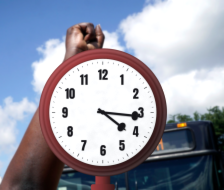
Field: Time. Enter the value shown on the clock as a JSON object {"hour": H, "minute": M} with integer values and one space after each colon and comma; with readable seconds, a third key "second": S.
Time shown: {"hour": 4, "minute": 16}
